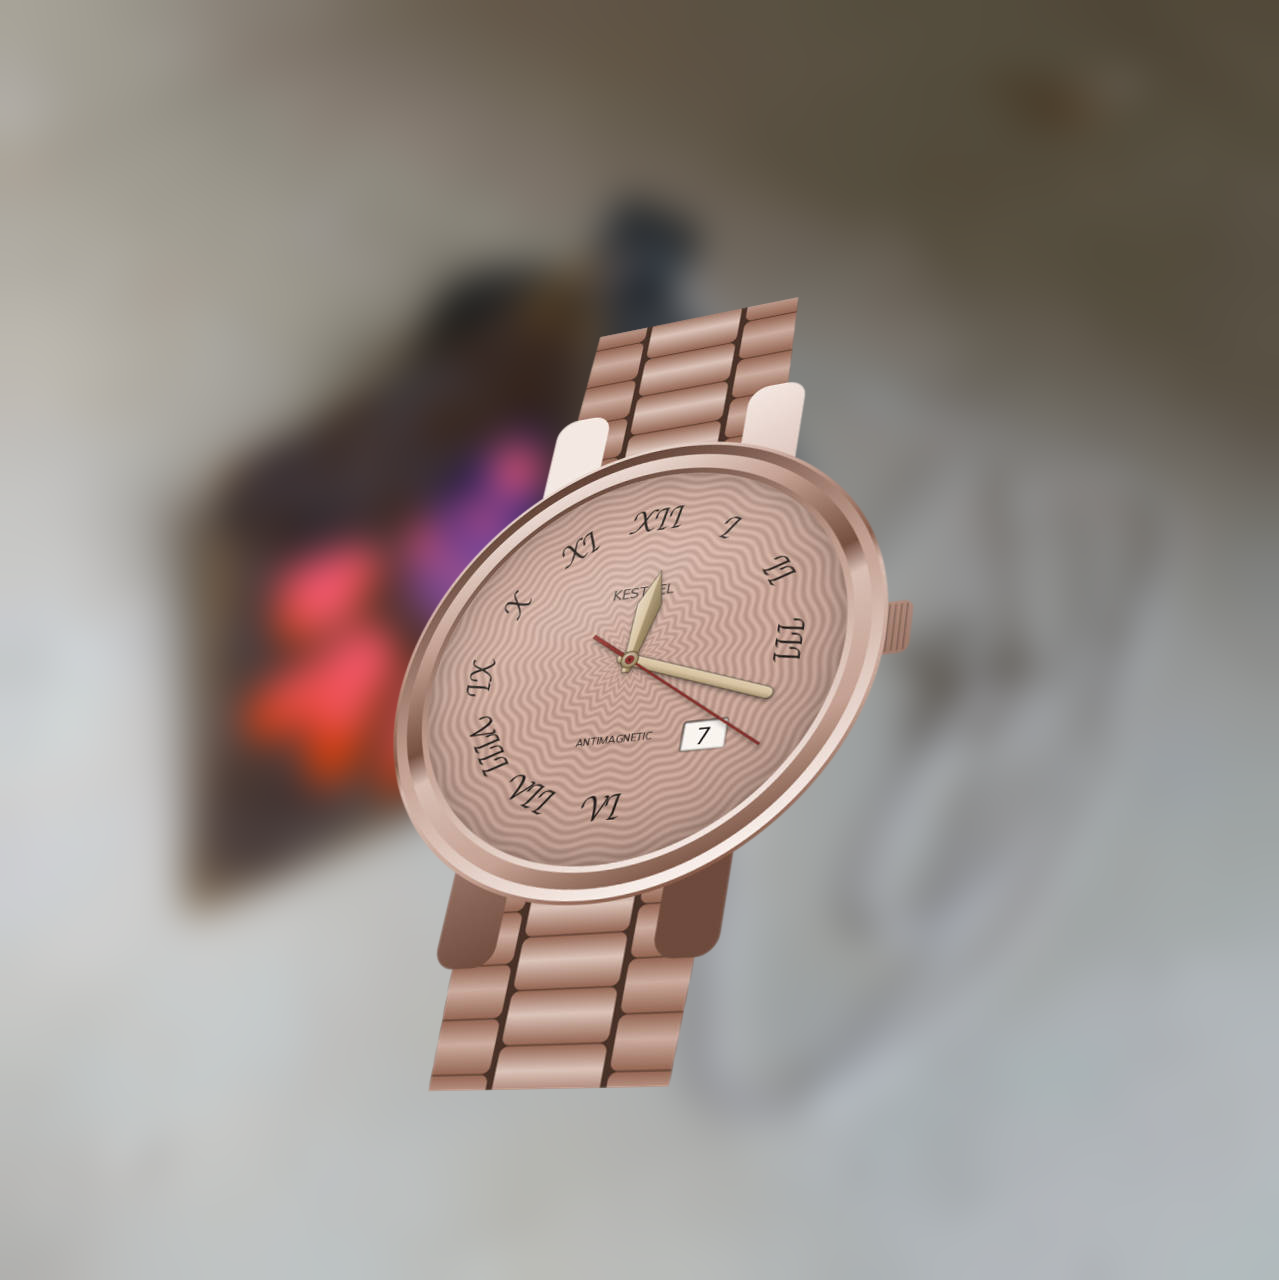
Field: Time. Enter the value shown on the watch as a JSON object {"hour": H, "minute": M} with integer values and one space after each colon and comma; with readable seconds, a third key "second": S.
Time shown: {"hour": 12, "minute": 18, "second": 21}
